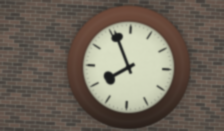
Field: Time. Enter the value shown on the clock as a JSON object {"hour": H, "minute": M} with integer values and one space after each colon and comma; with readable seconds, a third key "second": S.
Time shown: {"hour": 7, "minute": 56}
